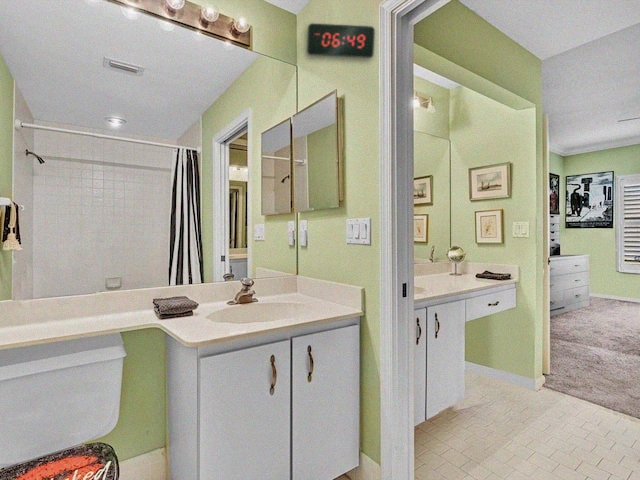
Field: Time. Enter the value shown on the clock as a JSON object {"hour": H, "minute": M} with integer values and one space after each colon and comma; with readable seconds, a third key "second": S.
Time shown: {"hour": 6, "minute": 49}
